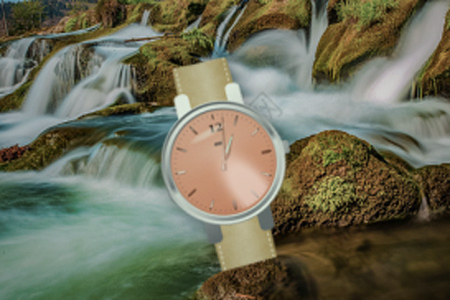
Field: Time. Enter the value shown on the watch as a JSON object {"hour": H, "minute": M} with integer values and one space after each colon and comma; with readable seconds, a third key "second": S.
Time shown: {"hour": 1, "minute": 2}
